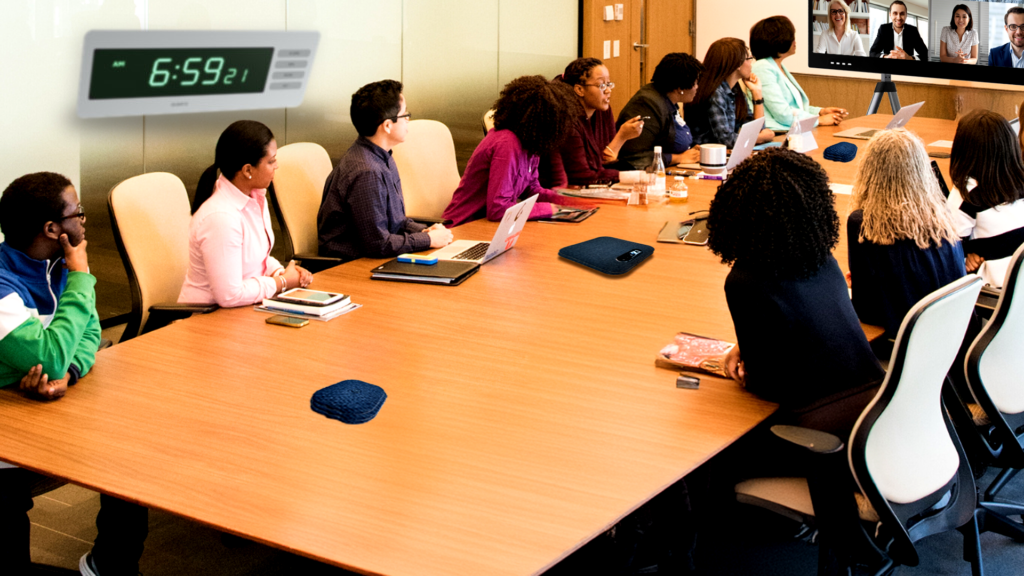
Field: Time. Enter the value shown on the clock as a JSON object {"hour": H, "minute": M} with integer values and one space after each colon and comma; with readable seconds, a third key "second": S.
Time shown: {"hour": 6, "minute": 59, "second": 21}
